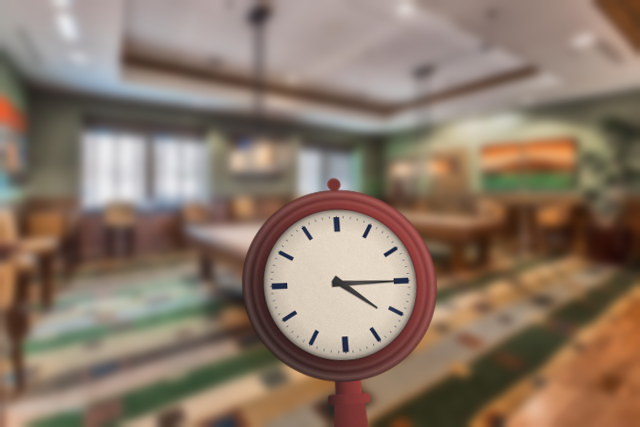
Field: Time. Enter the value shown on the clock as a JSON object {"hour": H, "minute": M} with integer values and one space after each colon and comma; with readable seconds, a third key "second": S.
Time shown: {"hour": 4, "minute": 15}
